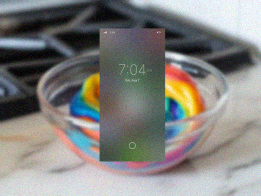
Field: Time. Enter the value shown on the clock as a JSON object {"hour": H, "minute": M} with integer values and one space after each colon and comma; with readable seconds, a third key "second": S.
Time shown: {"hour": 7, "minute": 4}
